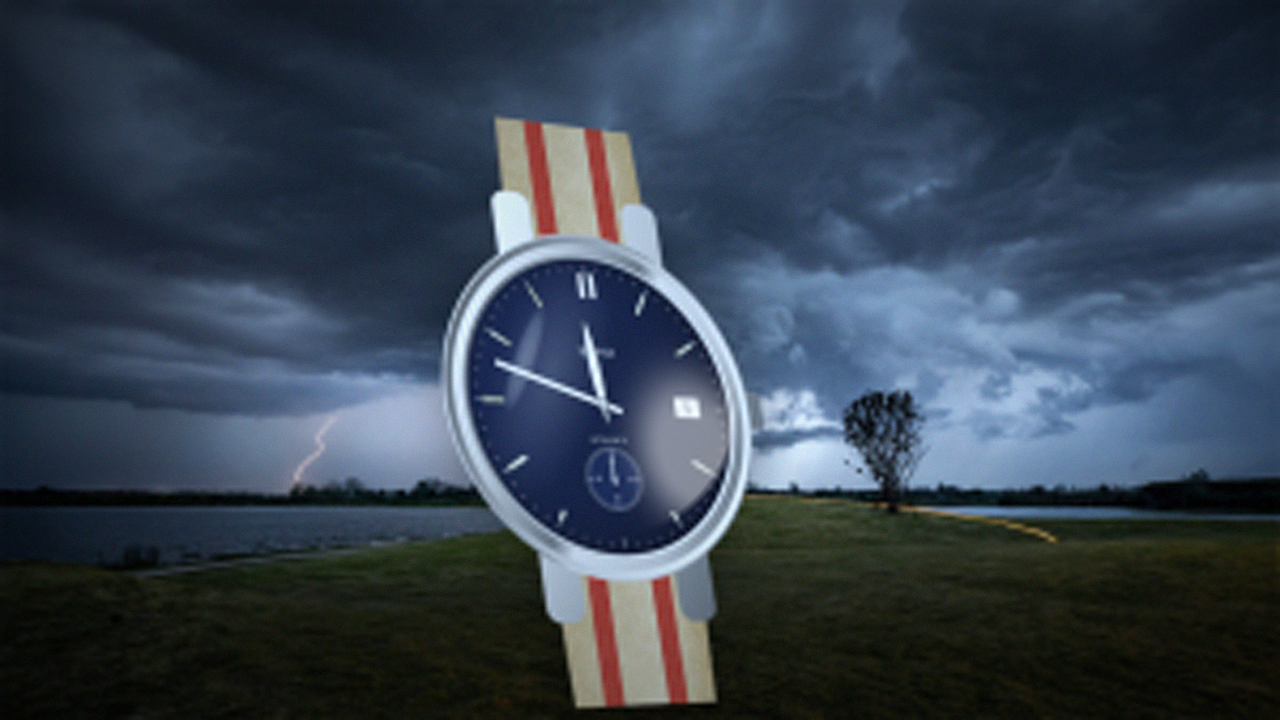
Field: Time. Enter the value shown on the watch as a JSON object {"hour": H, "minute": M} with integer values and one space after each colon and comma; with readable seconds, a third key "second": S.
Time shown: {"hour": 11, "minute": 48}
